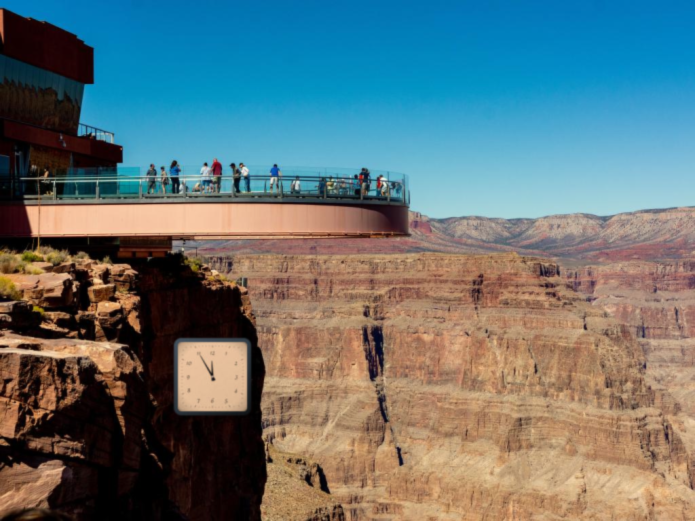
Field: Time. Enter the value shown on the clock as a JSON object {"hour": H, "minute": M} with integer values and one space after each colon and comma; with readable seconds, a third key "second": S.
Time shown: {"hour": 11, "minute": 55}
